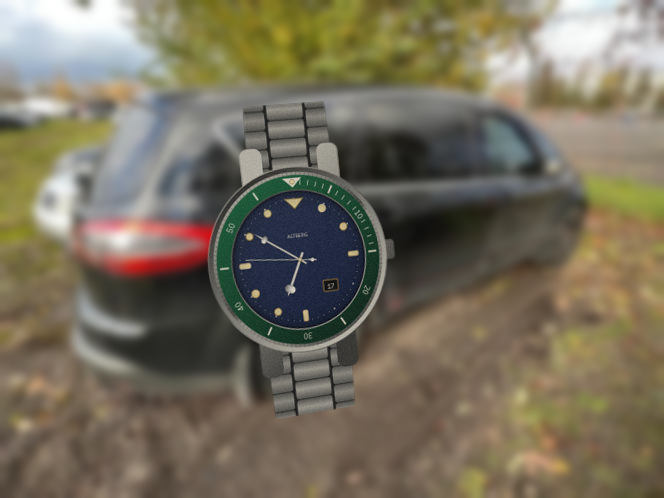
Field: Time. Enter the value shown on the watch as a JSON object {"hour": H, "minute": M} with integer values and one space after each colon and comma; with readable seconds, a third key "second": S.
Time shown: {"hour": 6, "minute": 50, "second": 46}
